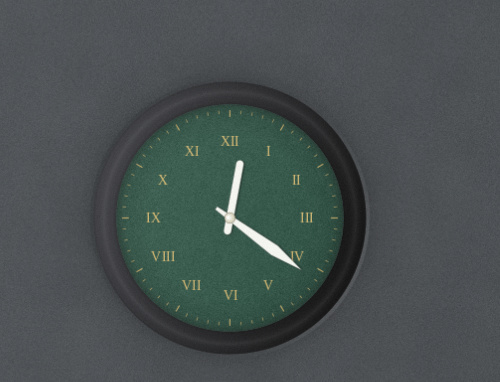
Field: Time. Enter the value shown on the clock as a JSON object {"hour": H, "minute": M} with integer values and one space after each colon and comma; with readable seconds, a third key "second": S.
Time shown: {"hour": 12, "minute": 21}
